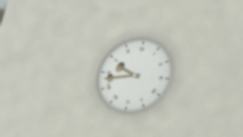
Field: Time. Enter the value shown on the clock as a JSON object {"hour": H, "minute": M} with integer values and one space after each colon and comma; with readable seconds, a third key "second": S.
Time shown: {"hour": 9, "minute": 43}
